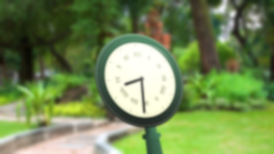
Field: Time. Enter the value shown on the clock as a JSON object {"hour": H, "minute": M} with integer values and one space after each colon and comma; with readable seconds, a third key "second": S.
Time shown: {"hour": 8, "minute": 31}
